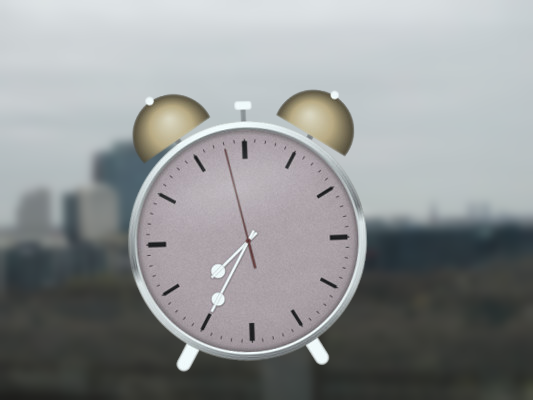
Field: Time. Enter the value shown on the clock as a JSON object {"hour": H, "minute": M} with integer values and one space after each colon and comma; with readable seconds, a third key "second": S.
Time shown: {"hour": 7, "minute": 34, "second": 58}
